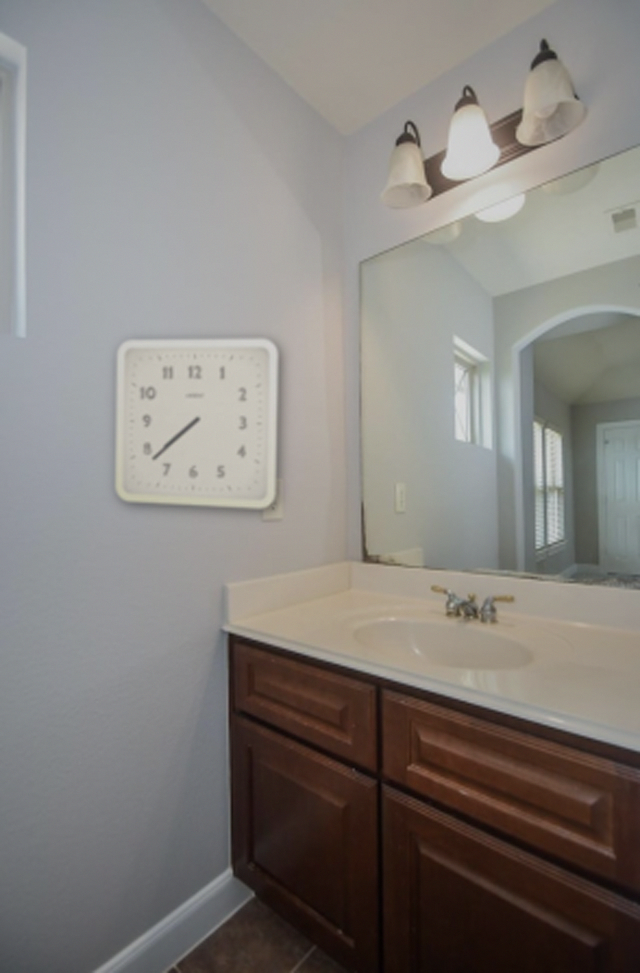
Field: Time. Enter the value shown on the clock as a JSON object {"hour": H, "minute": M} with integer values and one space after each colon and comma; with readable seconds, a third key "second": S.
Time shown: {"hour": 7, "minute": 38}
